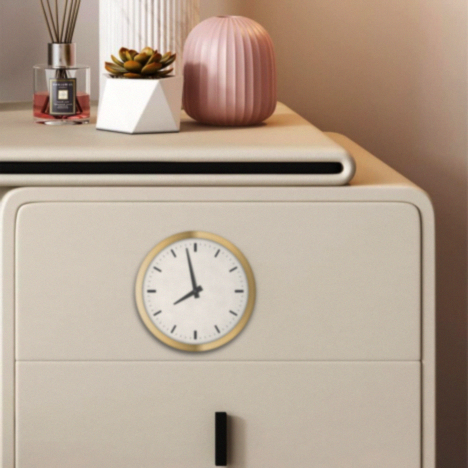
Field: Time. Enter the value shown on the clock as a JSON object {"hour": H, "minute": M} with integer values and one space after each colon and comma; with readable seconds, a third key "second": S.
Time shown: {"hour": 7, "minute": 58}
